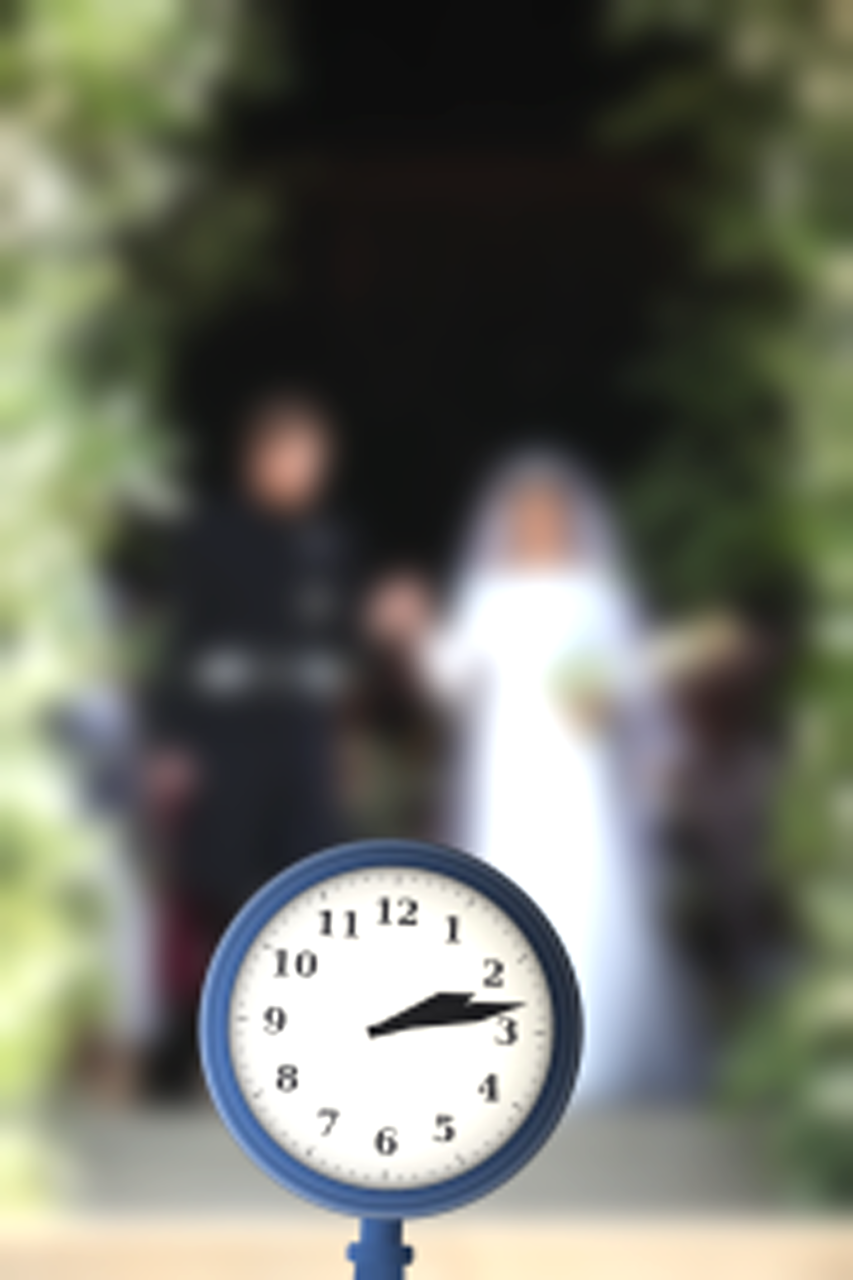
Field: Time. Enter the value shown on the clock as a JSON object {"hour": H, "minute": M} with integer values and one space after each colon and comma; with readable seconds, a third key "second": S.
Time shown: {"hour": 2, "minute": 13}
